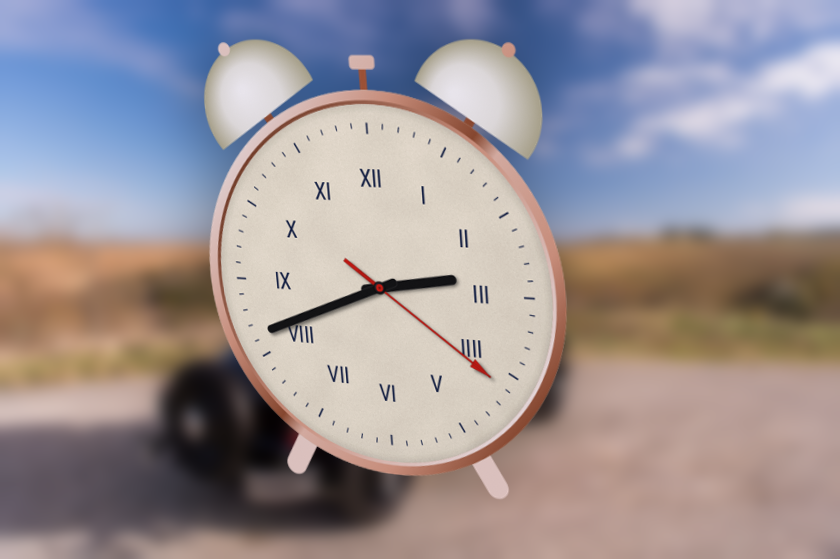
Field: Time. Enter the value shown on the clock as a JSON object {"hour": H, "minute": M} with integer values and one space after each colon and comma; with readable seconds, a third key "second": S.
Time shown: {"hour": 2, "minute": 41, "second": 21}
